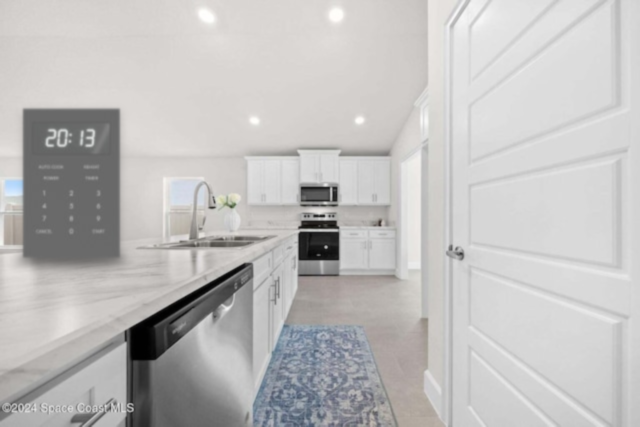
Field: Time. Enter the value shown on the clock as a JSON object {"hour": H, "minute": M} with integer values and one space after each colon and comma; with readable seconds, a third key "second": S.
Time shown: {"hour": 20, "minute": 13}
